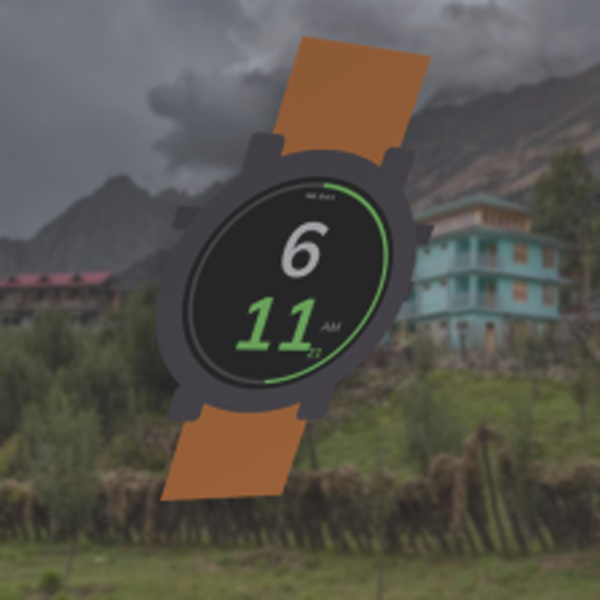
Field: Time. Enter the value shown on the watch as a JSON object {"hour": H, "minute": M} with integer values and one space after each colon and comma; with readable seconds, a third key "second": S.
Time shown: {"hour": 6, "minute": 11}
